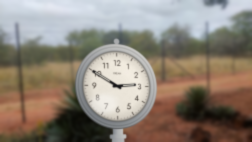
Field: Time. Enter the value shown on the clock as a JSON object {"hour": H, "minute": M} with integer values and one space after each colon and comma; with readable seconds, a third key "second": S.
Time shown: {"hour": 2, "minute": 50}
